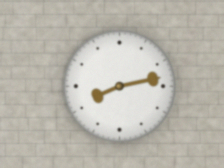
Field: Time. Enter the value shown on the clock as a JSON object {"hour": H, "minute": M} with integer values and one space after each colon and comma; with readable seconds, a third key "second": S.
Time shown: {"hour": 8, "minute": 13}
